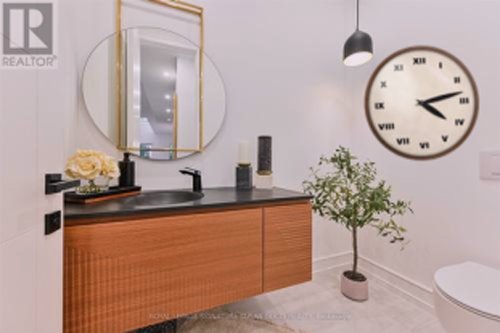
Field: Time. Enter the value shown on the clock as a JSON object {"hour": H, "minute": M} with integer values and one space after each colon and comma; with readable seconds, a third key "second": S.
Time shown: {"hour": 4, "minute": 13}
